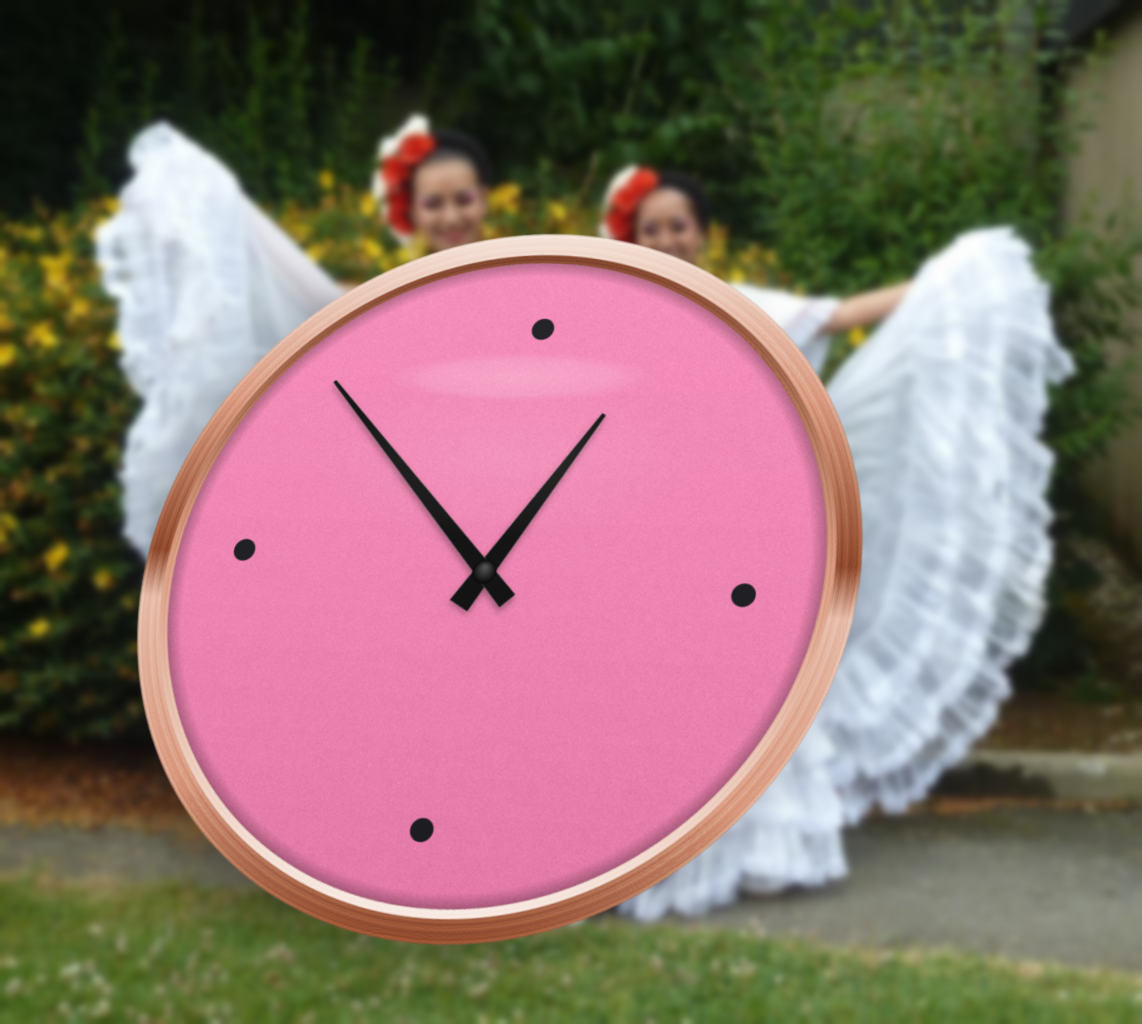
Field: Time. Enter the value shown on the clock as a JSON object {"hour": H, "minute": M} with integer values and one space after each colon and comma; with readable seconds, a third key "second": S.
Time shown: {"hour": 12, "minute": 52}
